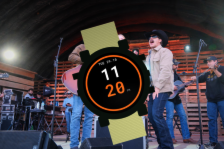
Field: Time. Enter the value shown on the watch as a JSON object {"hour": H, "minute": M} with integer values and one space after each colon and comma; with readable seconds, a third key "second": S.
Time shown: {"hour": 11, "minute": 20}
